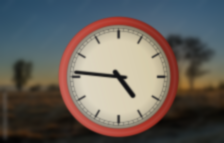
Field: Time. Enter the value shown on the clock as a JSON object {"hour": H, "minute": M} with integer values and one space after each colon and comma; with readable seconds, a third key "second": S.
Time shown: {"hour": 4, "minute": 46}
